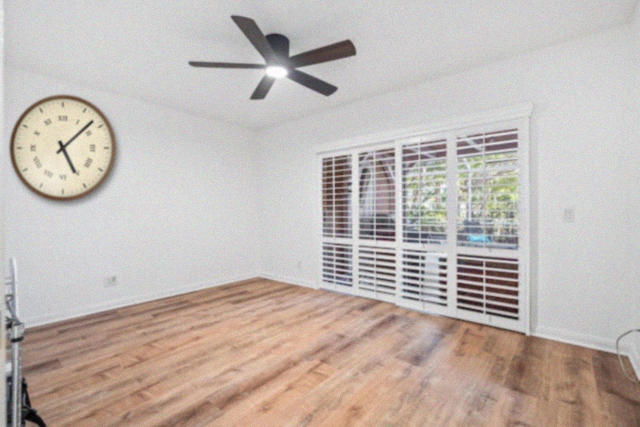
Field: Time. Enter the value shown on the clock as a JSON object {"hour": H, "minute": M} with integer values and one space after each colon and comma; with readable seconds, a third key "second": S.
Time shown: {"hour": 5, "minute": 8}
